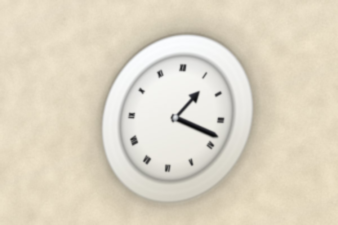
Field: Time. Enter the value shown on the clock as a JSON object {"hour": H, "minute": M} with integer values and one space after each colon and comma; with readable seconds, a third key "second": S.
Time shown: {"hour": 1, "minute": 18}
